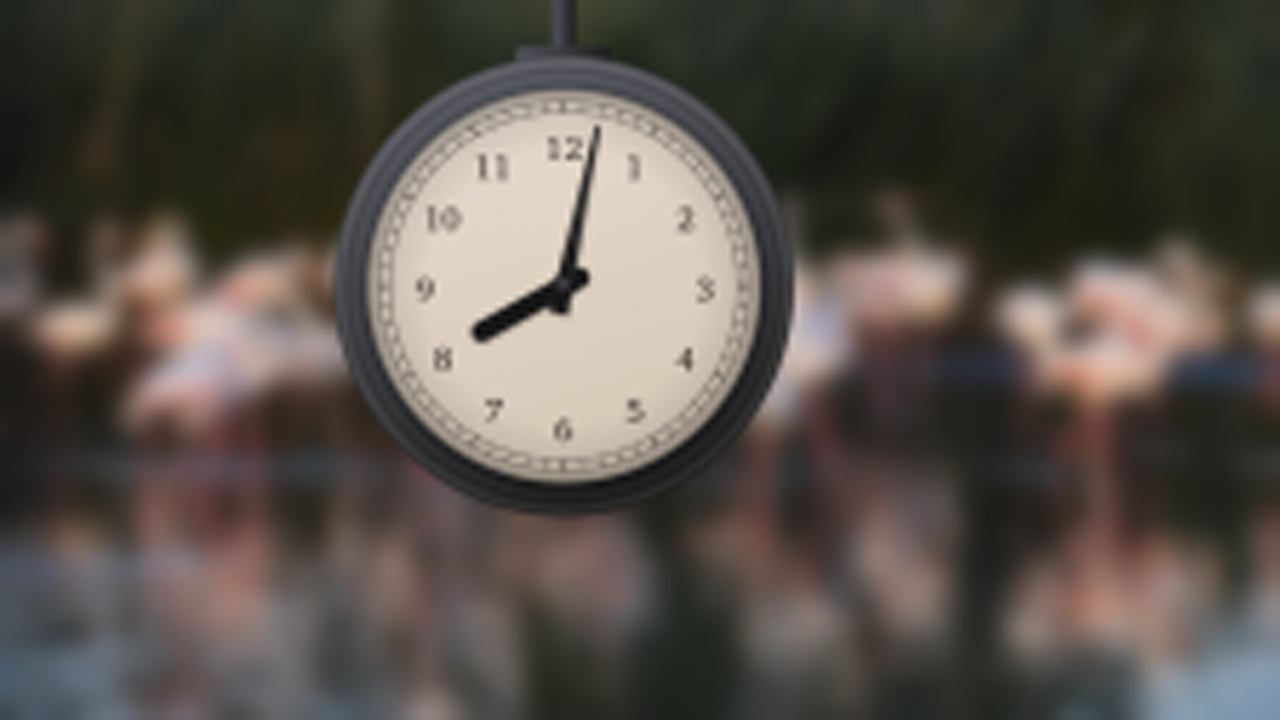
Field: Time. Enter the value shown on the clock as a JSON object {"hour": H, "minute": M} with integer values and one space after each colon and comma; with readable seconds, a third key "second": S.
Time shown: {"hour": 8, "minute": 2}
